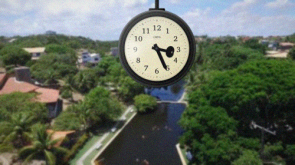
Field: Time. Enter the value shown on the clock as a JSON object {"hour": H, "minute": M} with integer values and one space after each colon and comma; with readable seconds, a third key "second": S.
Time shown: {"hour": 3, "minute": 26}
